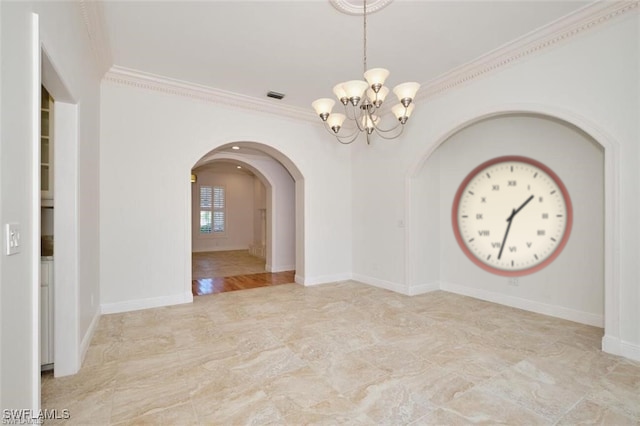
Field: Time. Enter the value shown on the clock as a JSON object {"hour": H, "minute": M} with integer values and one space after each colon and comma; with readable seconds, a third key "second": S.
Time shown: {"hour": 1, "minute": 33}
